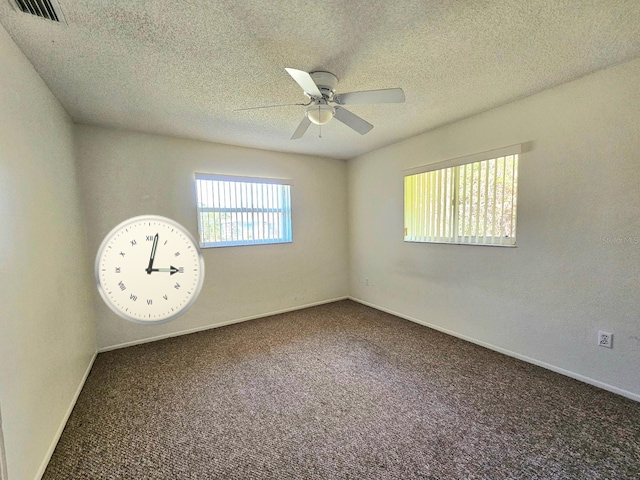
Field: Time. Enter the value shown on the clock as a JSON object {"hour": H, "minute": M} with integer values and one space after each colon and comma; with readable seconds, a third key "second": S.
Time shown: {"hour": 3, "minute": 2}
